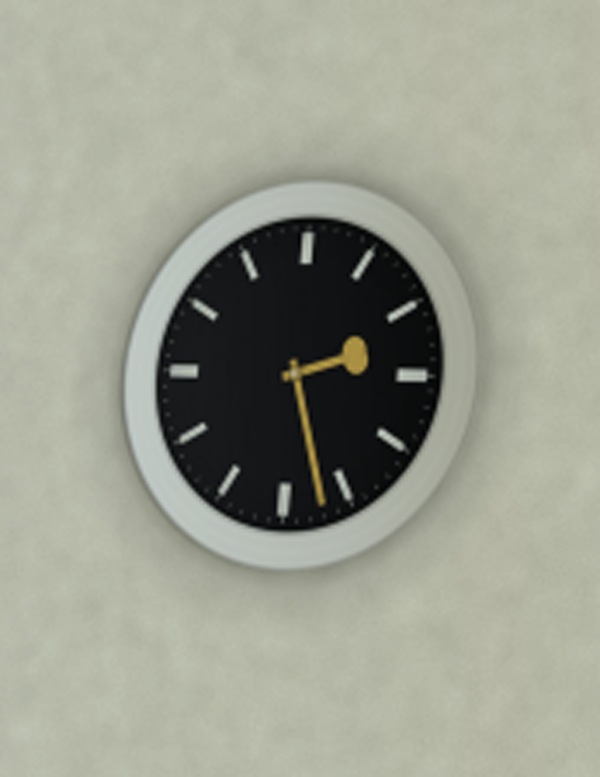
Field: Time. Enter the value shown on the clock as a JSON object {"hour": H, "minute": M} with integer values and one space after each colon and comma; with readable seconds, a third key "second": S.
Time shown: {"hour": 2, "minute": 27}
